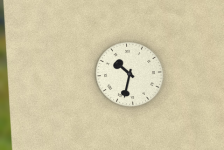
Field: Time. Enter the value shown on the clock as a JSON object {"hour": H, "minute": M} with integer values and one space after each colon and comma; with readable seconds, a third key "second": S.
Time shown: {"hour": 10, "minute": 33}
